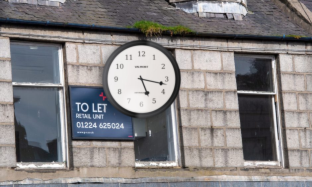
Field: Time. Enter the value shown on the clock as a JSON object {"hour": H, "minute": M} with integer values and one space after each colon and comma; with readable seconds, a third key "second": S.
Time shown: {"hour": 5, "minute": 17}
